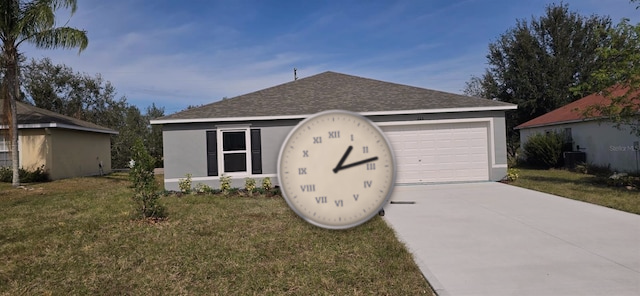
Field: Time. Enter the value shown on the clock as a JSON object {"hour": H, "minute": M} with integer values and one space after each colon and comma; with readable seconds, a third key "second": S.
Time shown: {"hour": 1, "minute": 13}
